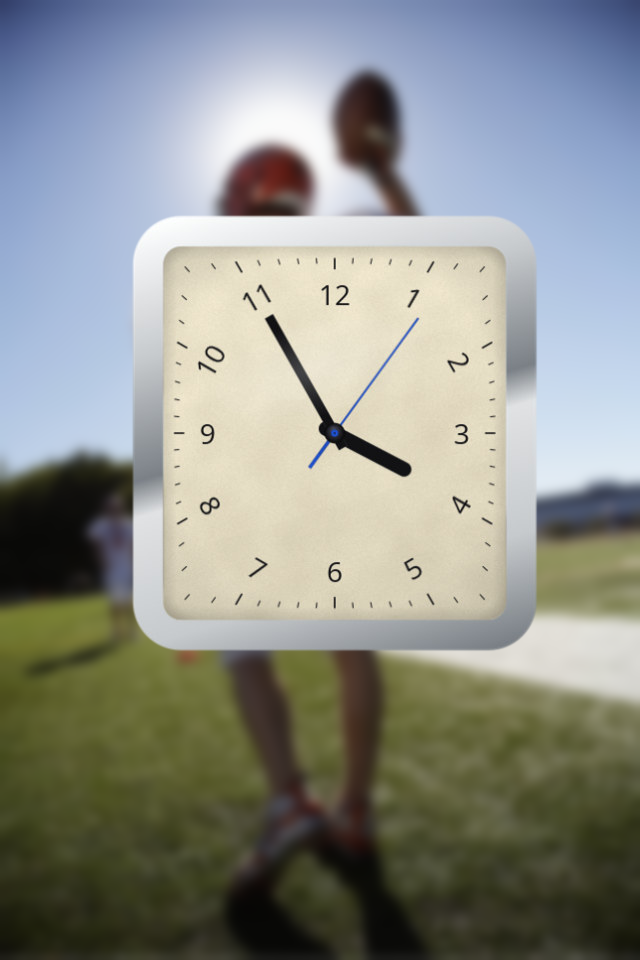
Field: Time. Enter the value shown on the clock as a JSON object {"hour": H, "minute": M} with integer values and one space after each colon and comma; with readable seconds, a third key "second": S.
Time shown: {"hour": 3, "minute": 55, "second": 6}
